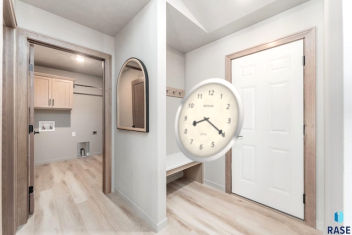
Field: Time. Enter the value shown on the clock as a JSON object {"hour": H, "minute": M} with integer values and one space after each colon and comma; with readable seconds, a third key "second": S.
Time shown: {"hour": 8, "minute": 20}
